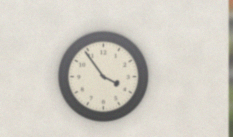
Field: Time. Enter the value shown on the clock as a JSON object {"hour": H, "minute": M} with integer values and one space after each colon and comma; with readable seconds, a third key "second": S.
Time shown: {"hour": 3, "minute": 54}
